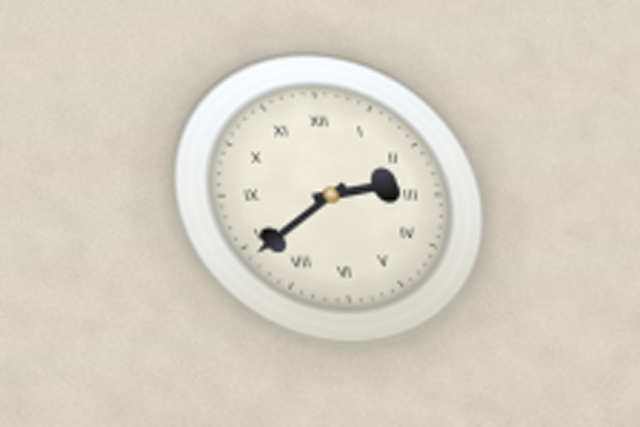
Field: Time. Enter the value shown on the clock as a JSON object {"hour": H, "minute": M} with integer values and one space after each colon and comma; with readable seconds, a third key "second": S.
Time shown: {"hour": 2, "minute": 39}
